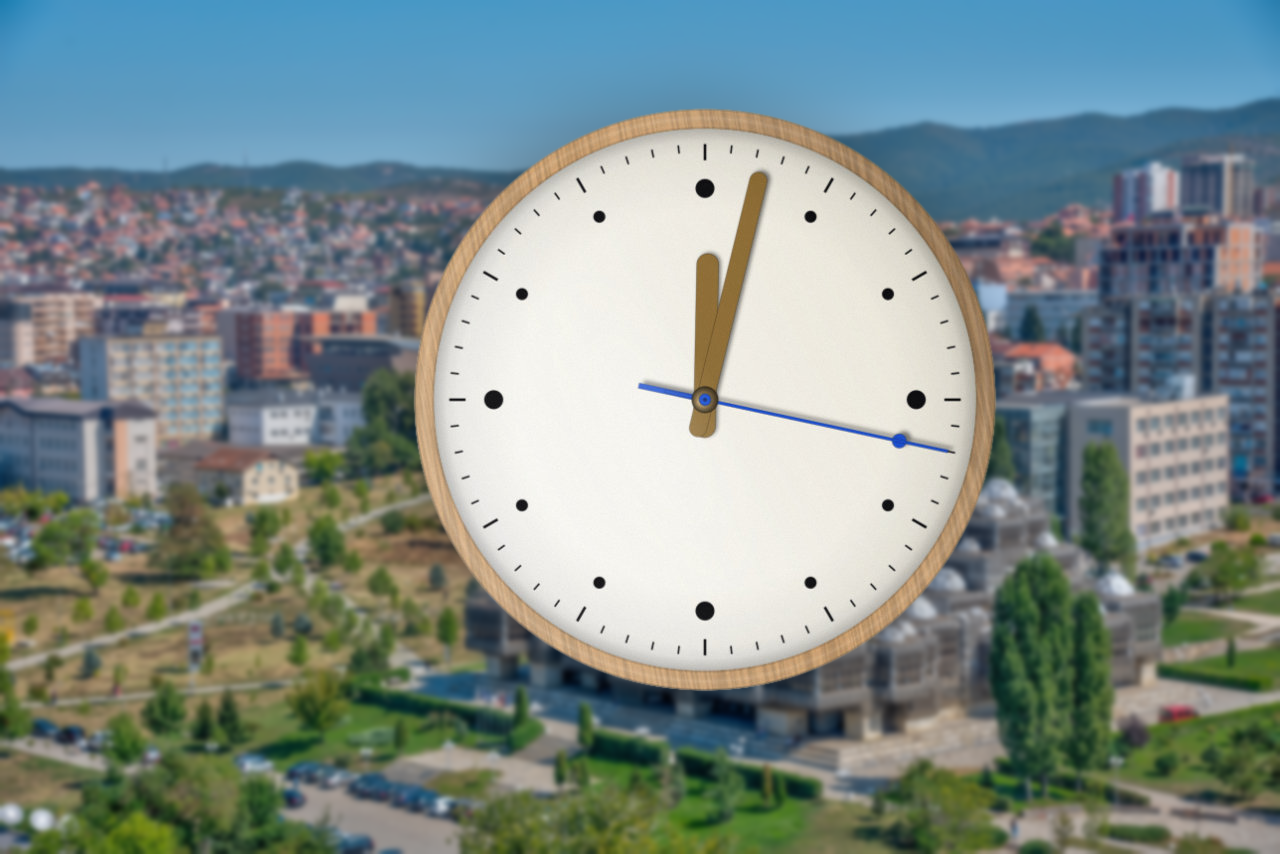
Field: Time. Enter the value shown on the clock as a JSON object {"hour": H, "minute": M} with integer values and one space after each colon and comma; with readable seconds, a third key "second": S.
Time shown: {"hour": 12, "minute": 2, "second": 17}
